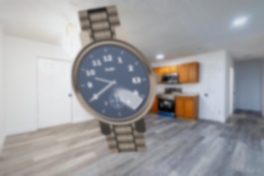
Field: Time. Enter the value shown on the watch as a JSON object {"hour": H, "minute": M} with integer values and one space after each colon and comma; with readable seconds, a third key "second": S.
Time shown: {"hour": 9, "minute": 40}
